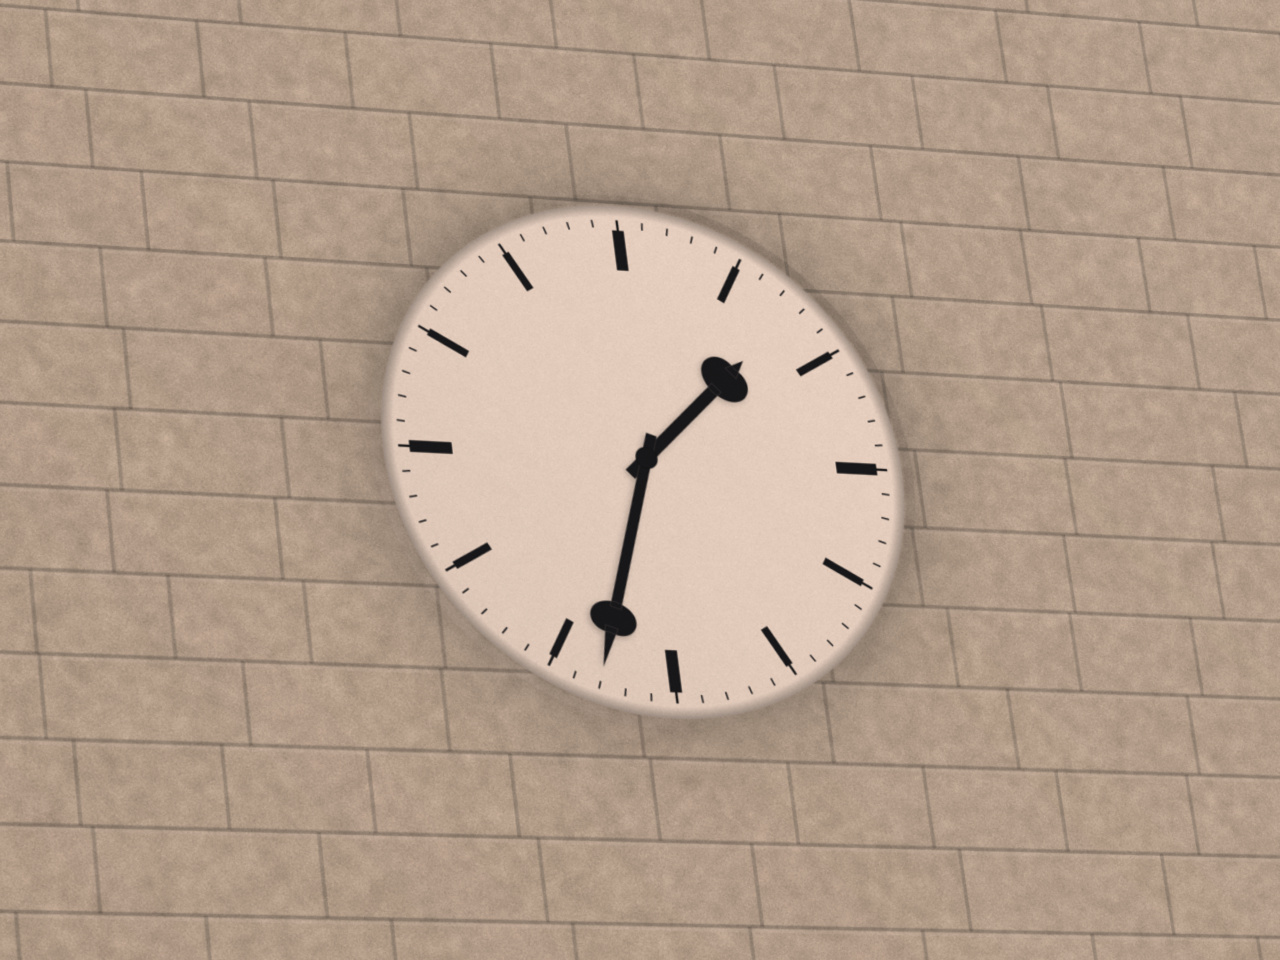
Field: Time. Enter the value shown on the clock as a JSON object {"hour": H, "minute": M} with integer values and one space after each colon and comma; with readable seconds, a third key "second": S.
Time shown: {"hour": 1, "minute": 33}
